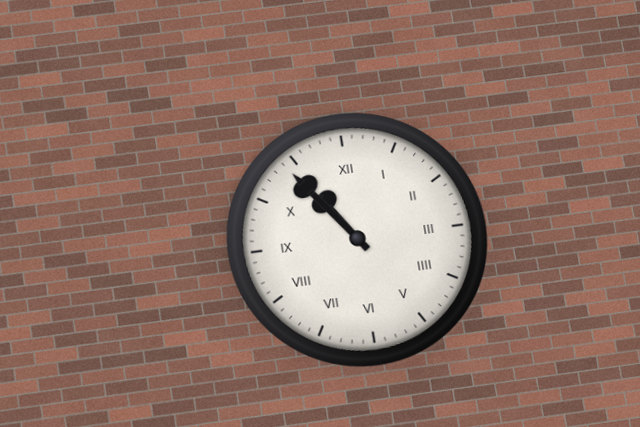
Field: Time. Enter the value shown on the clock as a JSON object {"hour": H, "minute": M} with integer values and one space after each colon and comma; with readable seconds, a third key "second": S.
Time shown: {"hour": 10, "minute": 54}
